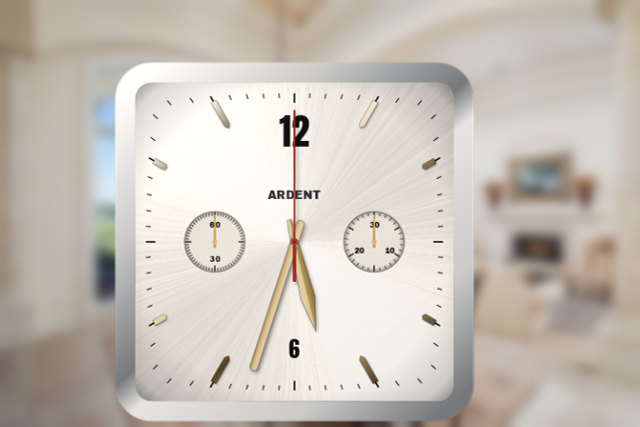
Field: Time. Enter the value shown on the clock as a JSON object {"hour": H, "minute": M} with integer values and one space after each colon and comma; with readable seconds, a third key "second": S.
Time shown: {"hour": 5, "minute": 33}
